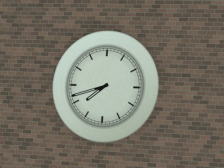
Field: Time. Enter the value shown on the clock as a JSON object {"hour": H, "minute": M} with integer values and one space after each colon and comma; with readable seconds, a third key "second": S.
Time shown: {"hour": 7, "minute": 42}
